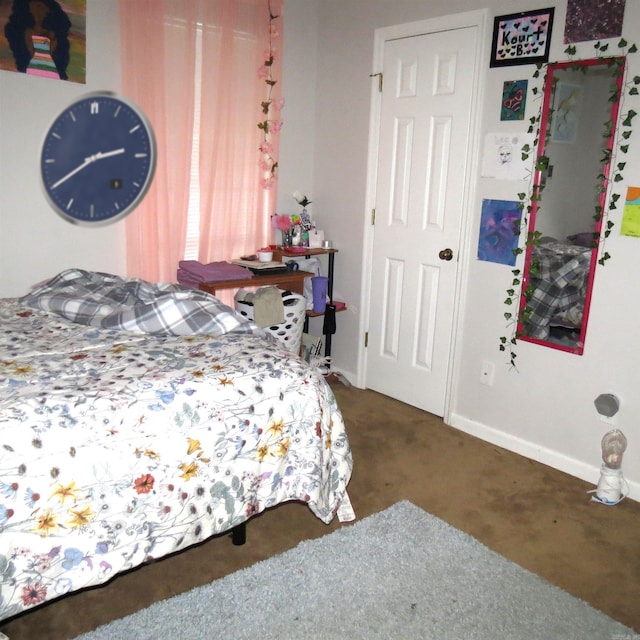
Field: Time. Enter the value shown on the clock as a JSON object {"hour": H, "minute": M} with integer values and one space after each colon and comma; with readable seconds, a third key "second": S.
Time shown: {"hour": 2, "minute": 40}
